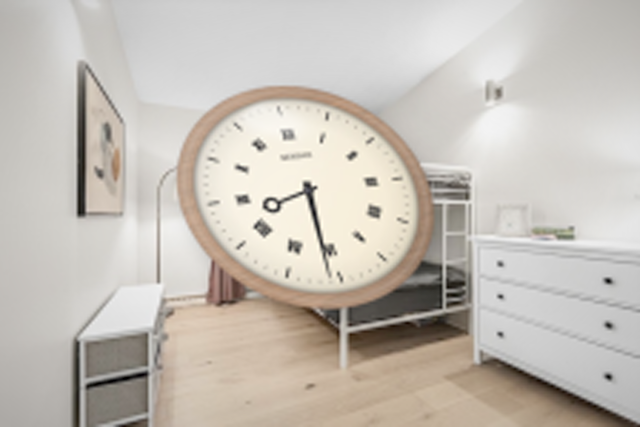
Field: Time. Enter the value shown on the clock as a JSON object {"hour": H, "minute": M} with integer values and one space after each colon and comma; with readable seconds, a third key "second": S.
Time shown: {"hour": 8, "minute": 31}
